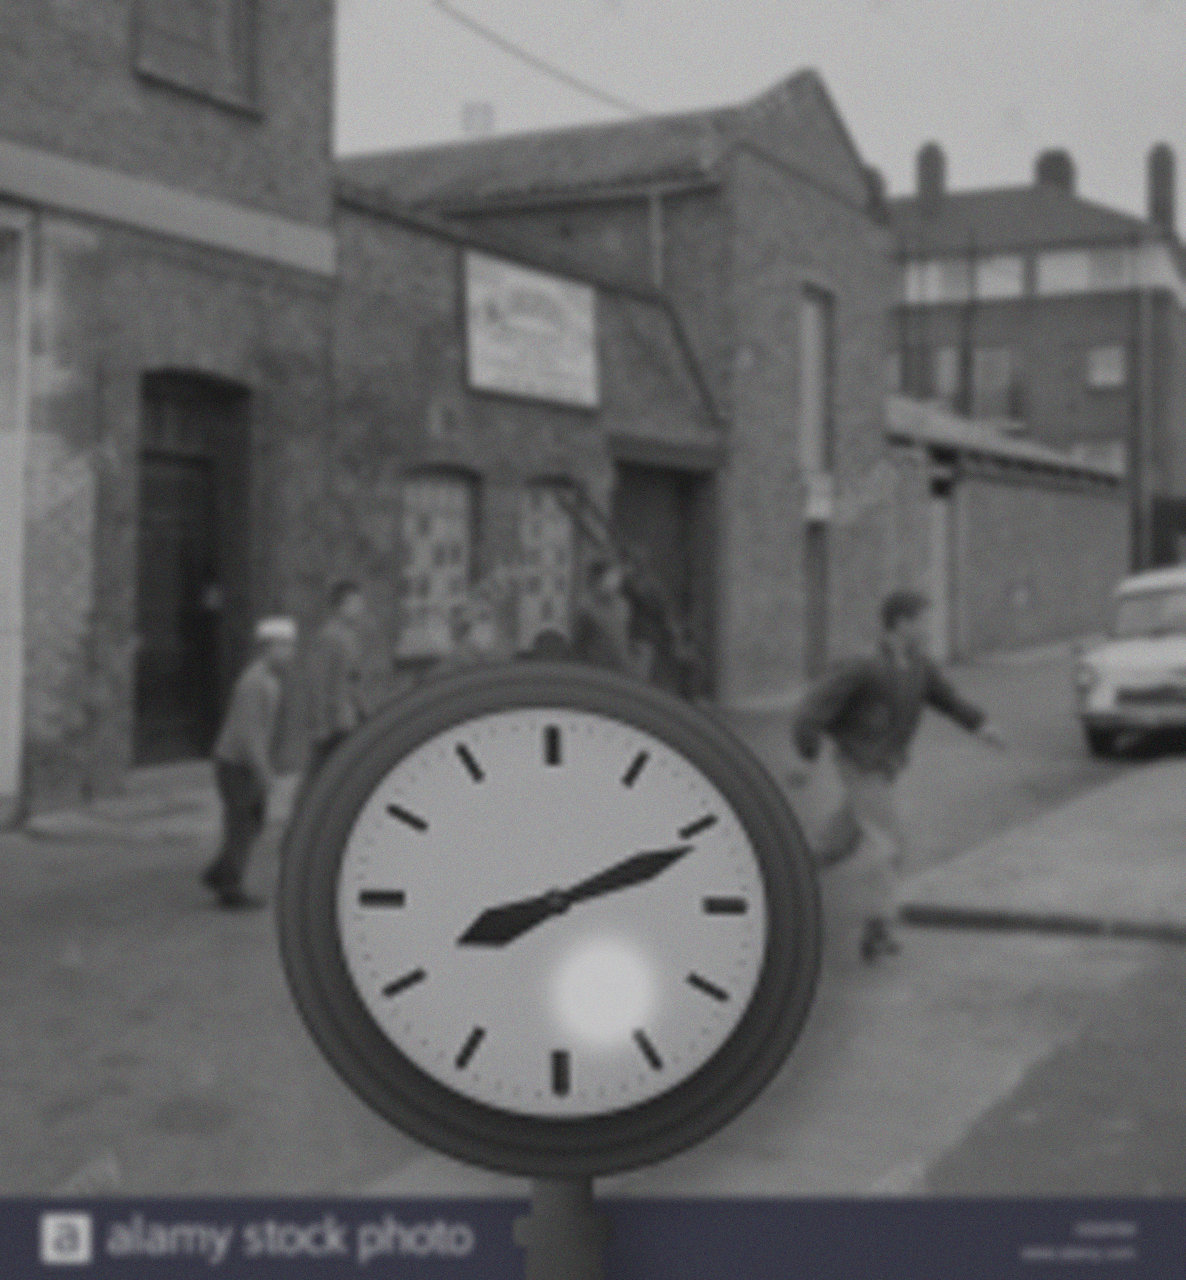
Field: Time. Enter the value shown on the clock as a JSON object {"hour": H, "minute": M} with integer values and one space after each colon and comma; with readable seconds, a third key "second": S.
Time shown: {"hour": 8, "minute": 11}
